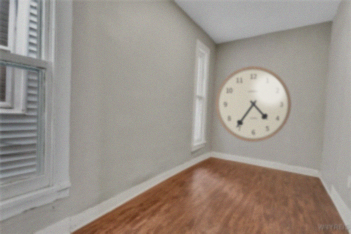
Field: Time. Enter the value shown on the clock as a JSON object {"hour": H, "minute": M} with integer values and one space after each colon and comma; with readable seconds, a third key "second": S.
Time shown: {"hour": 4, "minute": 36}
